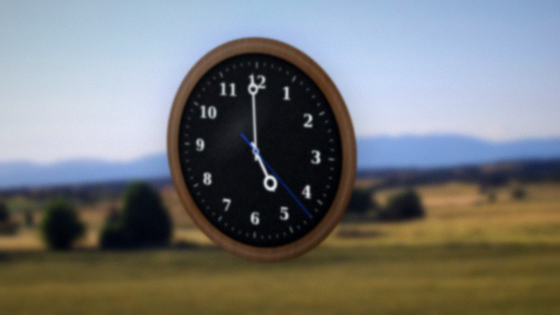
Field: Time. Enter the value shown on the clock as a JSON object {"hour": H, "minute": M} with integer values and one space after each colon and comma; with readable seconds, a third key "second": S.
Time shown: {"hour": 4, "minute": 59, "second": 22}
